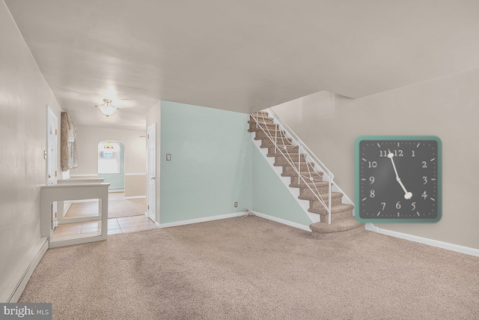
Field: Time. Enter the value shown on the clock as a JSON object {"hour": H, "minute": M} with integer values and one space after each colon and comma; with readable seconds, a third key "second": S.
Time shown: {"hour": 4, "minute": 57}
